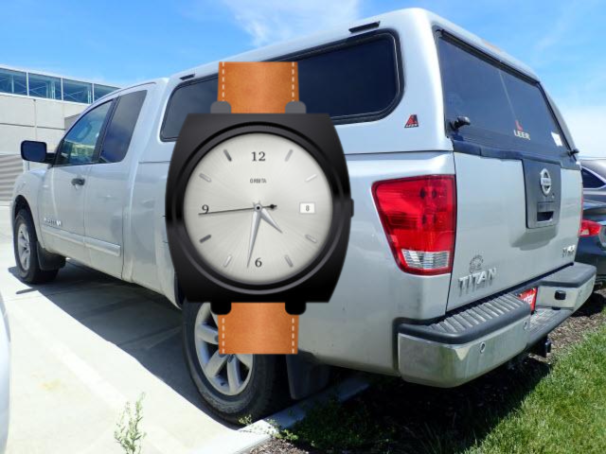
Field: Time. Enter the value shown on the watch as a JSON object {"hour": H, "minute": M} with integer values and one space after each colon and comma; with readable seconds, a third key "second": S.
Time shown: {"hour": 4, "minute": 31, "second": 44}
